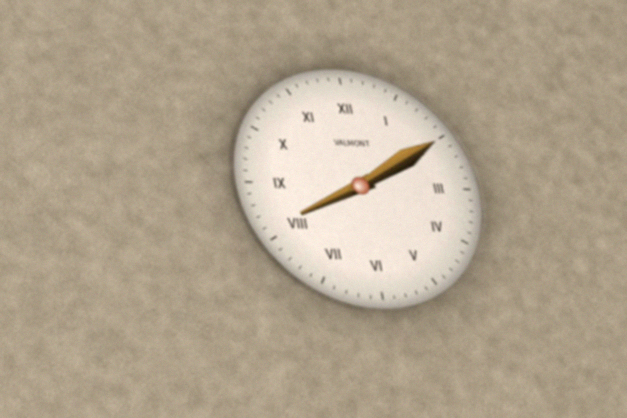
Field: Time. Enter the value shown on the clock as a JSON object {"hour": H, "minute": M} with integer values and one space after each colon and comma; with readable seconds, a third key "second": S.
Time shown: {"hour": 8, "minute": 10}
